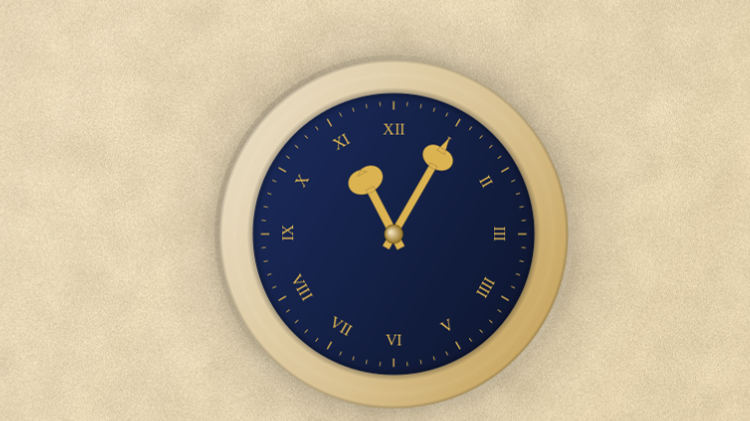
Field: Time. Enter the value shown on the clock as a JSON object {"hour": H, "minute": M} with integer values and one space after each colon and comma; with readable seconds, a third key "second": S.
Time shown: {"hour": 11, "minute": 5}
